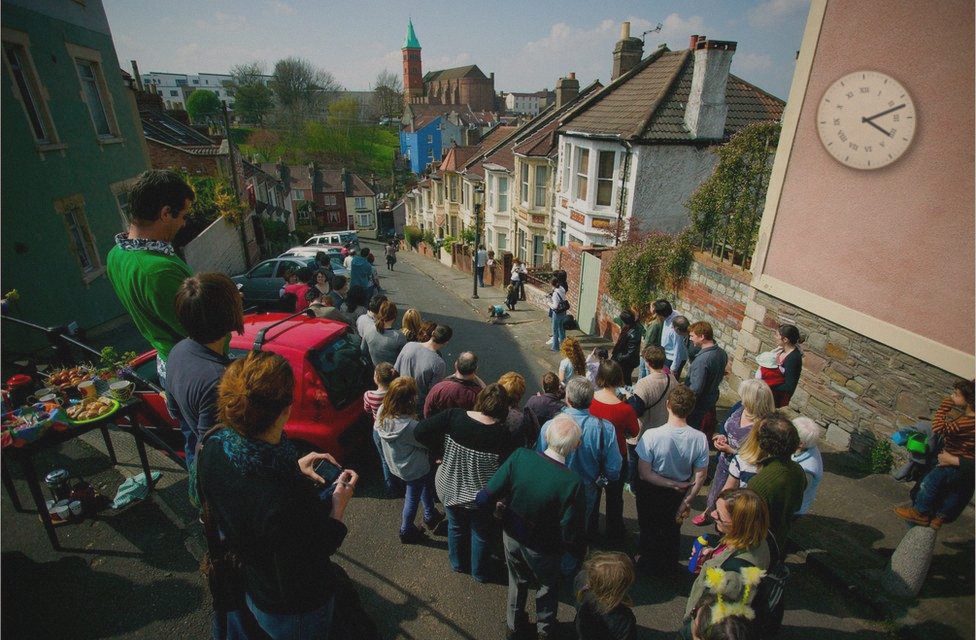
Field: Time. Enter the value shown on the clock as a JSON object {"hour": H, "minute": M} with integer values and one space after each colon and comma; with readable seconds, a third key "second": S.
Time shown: {"hour": 4, "minute": 12}
